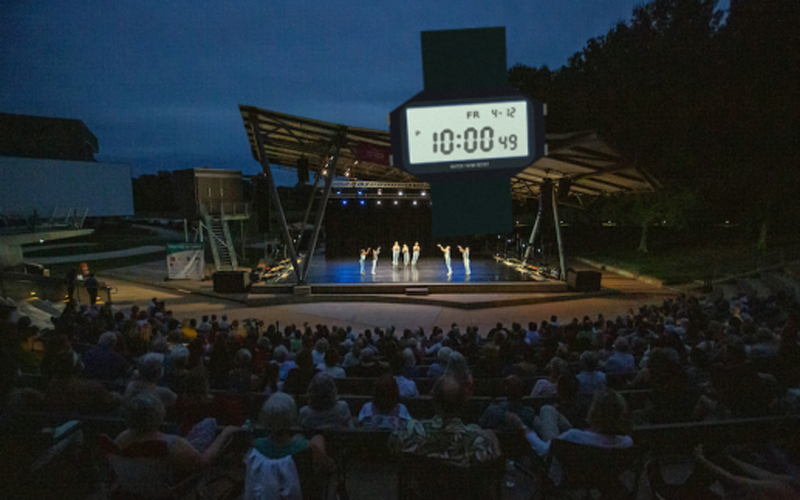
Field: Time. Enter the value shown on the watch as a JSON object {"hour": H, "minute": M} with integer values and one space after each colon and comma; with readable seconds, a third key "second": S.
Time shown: {"hour": 10, "minute": 0, "second": 49}
